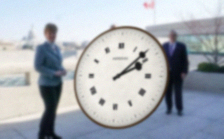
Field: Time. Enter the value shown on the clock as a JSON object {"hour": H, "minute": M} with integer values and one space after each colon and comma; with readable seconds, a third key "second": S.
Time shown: {"hour": 2, "minute": 8}
